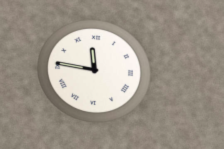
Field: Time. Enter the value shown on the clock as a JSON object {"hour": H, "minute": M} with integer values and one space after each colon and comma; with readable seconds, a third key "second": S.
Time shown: {"hour": 11, "minute": 46}
